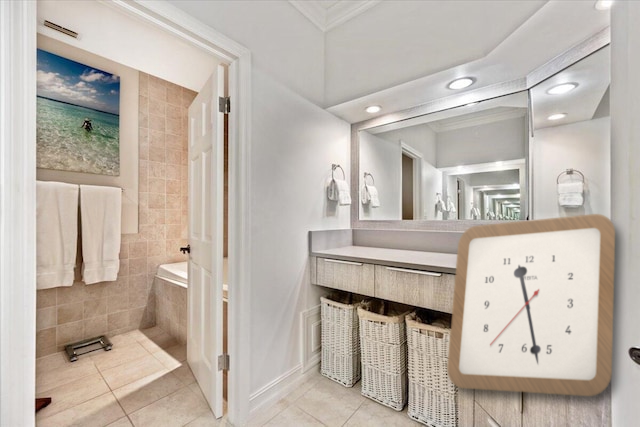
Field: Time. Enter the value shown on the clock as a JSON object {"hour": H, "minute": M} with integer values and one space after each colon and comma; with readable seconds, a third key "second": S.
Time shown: {"hour": 11, "minute": 27, "second": 37}
